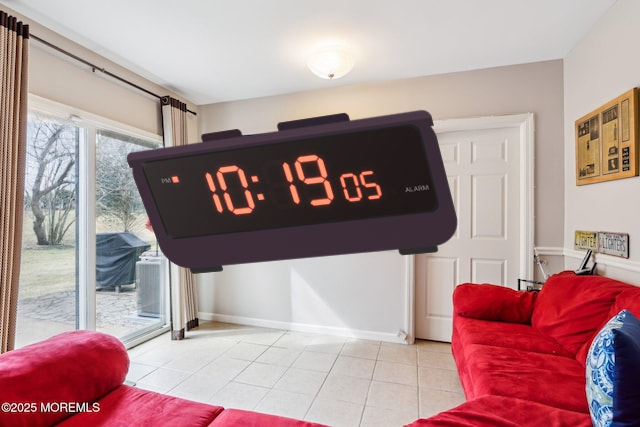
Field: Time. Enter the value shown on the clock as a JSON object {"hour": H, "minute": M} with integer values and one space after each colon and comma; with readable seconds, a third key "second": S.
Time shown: {"hour": 10, "minute": 19, "second": 5}
